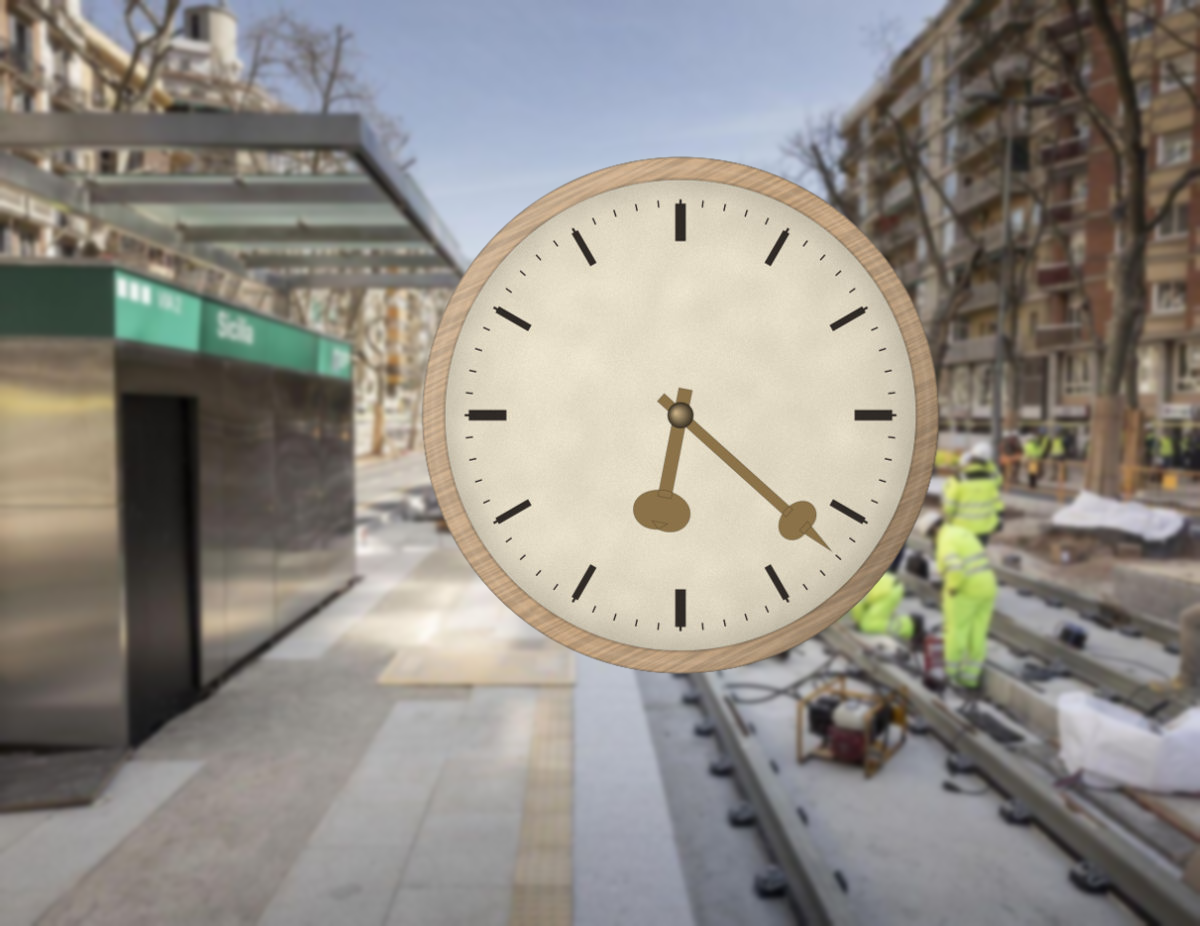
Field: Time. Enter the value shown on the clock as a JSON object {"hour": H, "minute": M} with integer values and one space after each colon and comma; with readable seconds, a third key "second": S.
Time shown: {"hour": 6, "minute": 22}
